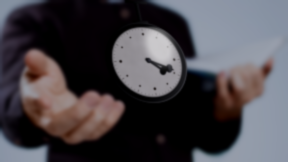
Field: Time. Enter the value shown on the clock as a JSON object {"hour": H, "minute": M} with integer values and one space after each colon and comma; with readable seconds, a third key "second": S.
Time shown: {"hour": 4, "minute": 19}
